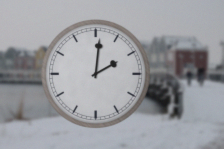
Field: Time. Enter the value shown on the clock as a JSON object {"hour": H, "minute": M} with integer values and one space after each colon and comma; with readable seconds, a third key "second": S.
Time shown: {"hour": 2, "minute": 1}
